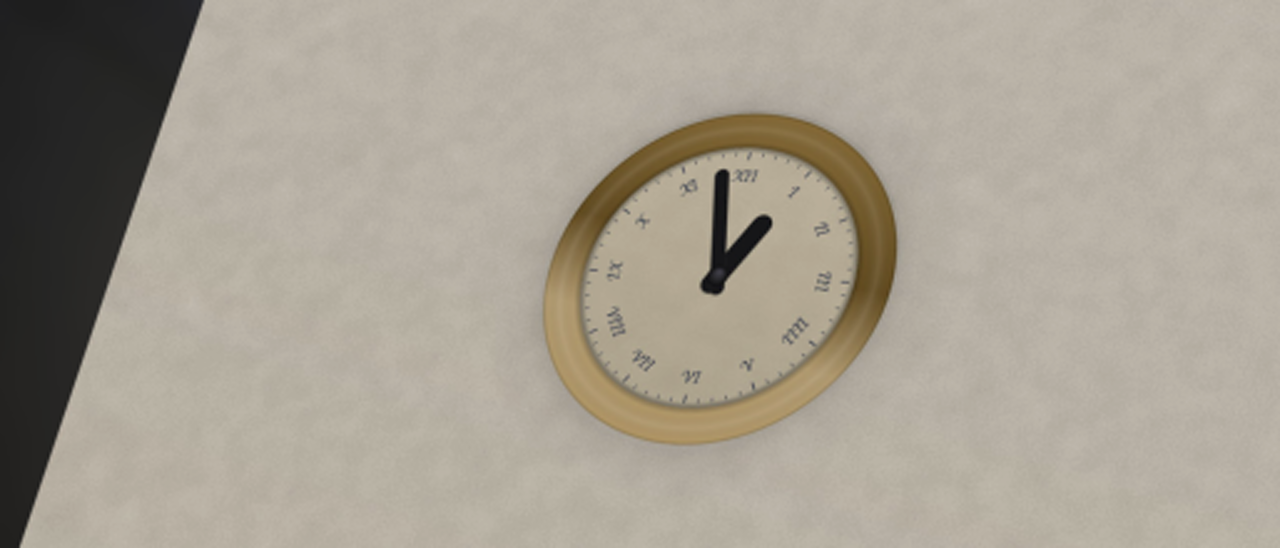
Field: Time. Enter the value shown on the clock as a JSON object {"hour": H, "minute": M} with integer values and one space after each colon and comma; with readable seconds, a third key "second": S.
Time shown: {"hour": 12, "minute": 58}
